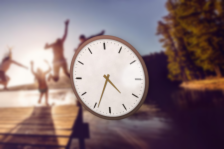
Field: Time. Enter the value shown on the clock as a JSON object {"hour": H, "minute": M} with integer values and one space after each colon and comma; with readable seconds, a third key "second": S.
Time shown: {"hour": 4, "minute": 34}
